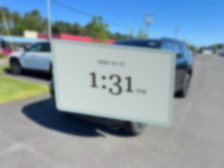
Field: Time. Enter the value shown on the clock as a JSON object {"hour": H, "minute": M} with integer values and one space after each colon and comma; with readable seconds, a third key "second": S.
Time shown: {"hour": 1, "minute": 31}
